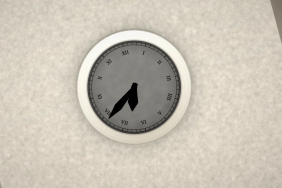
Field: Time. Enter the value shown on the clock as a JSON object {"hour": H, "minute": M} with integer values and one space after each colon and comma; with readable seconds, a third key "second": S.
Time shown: {"hour": 6, "minute": 39}
